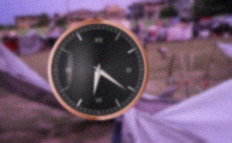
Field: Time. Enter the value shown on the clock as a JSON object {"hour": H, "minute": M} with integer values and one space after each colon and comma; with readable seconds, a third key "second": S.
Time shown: {"hour": 6, "minute": 21}
